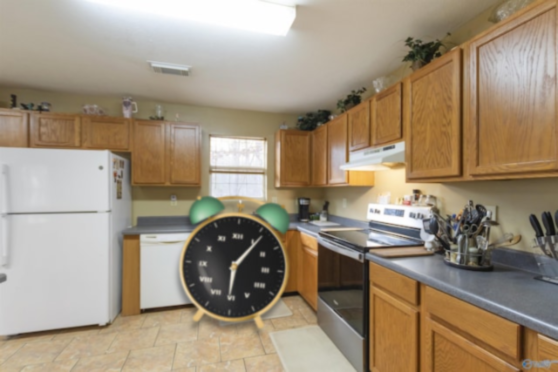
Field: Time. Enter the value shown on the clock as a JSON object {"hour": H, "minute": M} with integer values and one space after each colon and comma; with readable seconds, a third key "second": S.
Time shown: {"hour": 6, "minute": 6}
